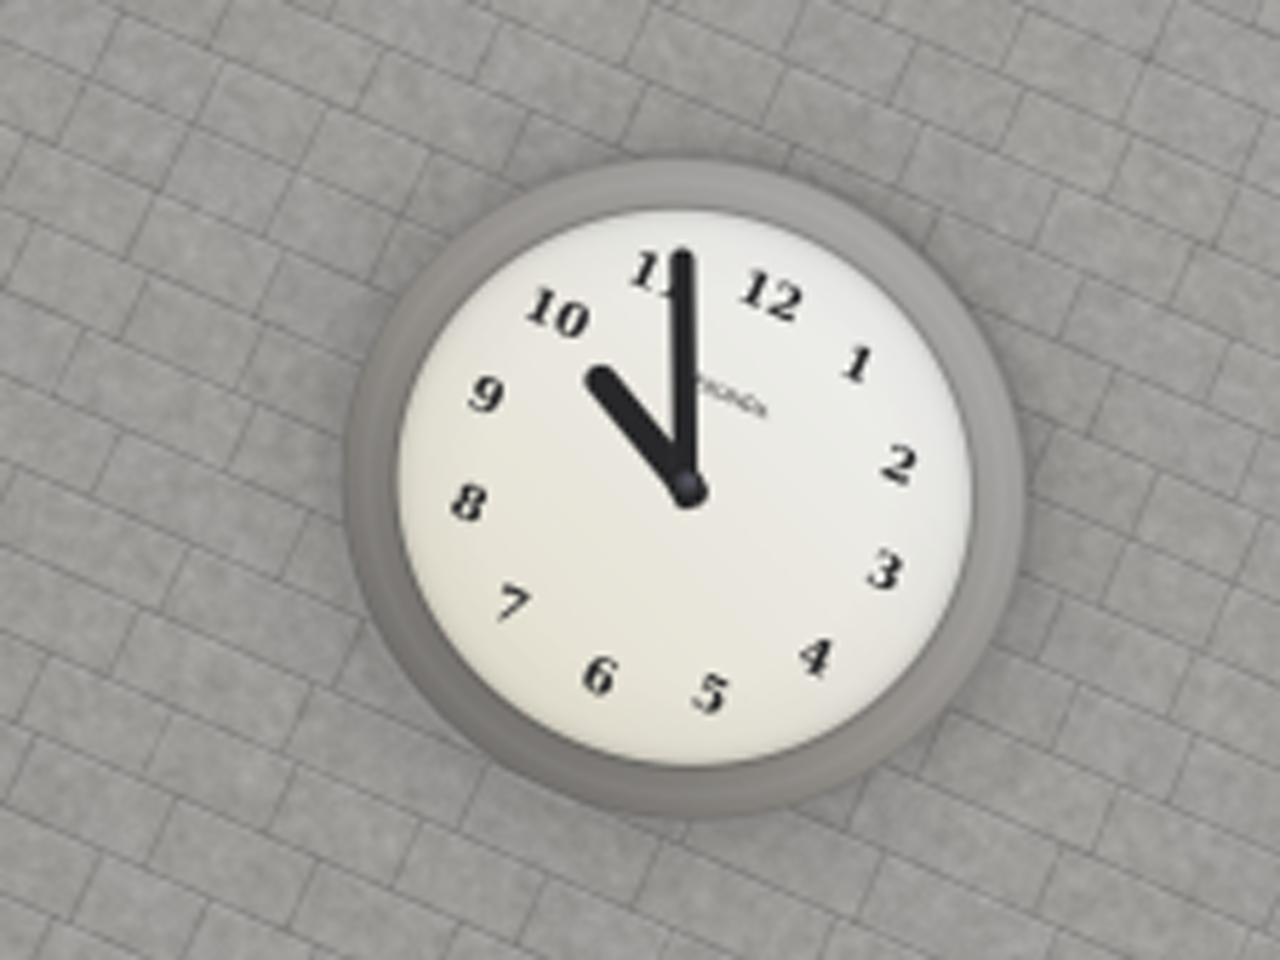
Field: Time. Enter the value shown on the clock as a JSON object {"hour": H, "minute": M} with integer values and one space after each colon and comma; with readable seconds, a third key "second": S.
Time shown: {"hour": 9, "minute": 56}
